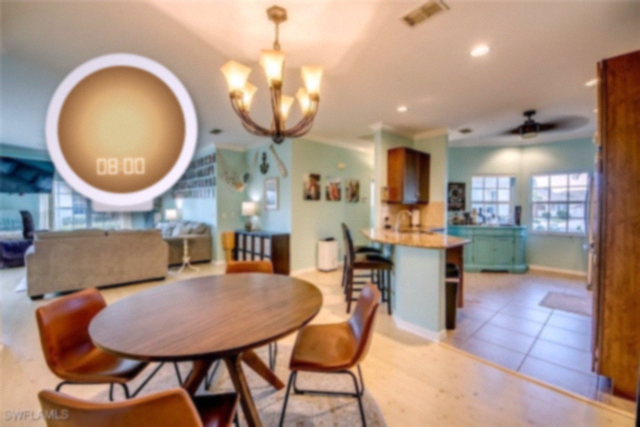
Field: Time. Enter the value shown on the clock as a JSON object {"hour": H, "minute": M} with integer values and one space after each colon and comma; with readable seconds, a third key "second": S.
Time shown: {"hour": 8, "minute": 0}
